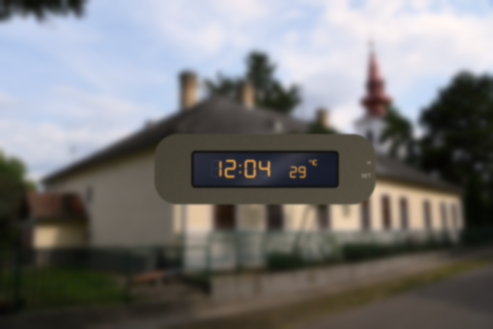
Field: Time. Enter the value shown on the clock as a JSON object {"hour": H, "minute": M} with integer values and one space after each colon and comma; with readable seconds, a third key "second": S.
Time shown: {"hour": 12, "minute": 4}
